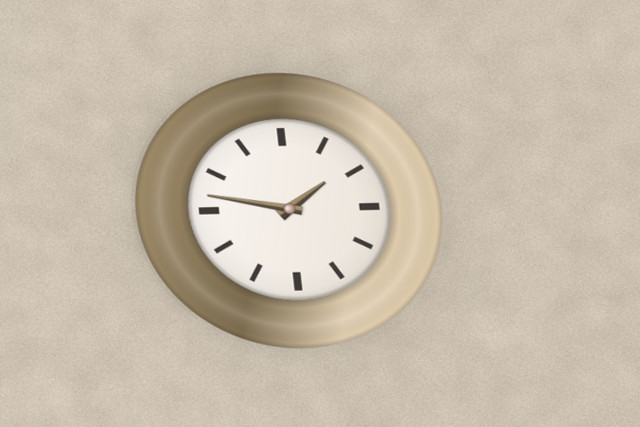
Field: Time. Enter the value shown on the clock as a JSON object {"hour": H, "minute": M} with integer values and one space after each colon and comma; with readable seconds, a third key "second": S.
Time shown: {"hour": 1, "minute": 47}
